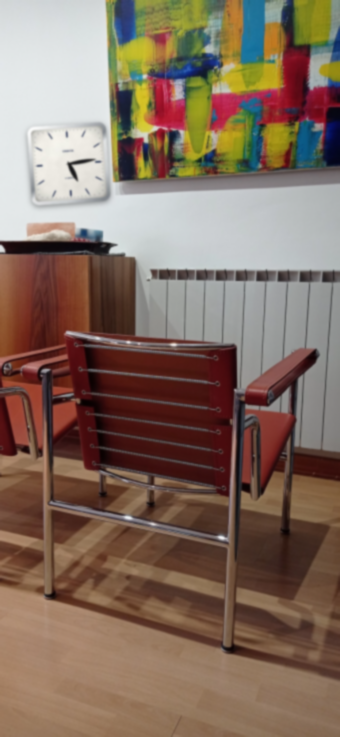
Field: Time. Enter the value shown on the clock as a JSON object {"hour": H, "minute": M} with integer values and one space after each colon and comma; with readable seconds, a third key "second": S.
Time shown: {"hour": 5, "minute": 14}
